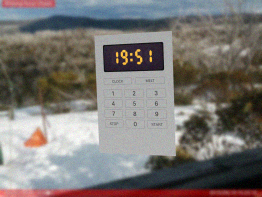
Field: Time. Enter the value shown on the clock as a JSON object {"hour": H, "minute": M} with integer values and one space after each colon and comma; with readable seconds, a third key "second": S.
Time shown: {"hour": 19, "minute": 51}
